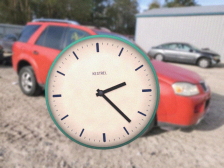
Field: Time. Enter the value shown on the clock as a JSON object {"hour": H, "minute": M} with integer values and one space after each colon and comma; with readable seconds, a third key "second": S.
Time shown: {"hour": 2, "minute": 23}
